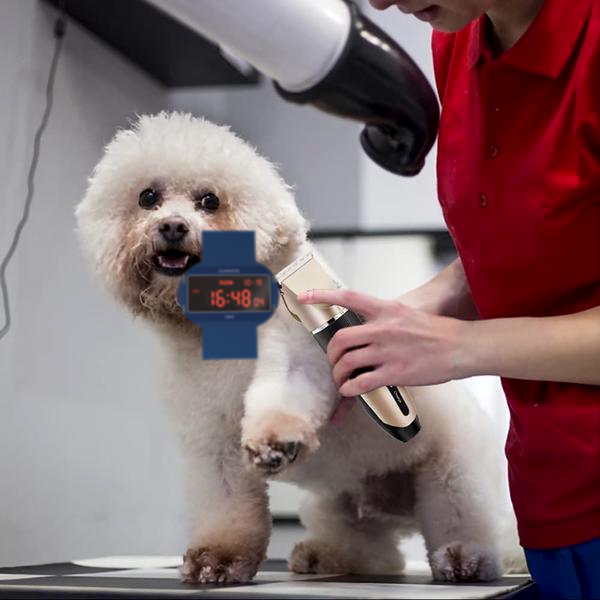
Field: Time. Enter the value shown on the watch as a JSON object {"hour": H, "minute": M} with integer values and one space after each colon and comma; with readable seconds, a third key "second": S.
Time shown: {"hour": 16, "minute": 48}
